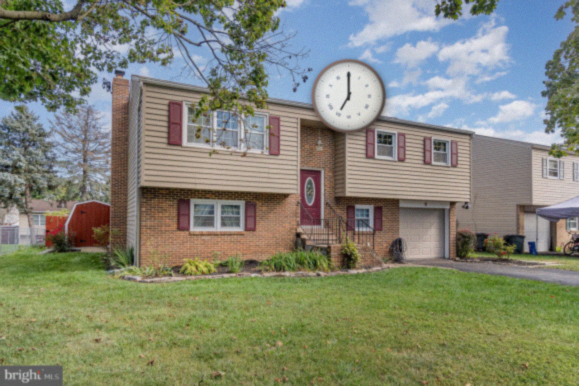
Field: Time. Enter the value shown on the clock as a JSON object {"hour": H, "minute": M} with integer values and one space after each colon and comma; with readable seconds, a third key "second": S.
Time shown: {"hour": 7, "minute": 0}
